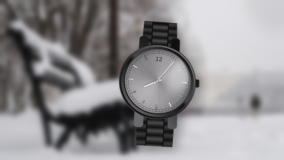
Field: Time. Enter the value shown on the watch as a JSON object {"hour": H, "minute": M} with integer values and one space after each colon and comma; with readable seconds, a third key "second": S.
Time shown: {"hour": 8, "minute": 6}
